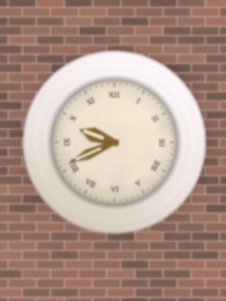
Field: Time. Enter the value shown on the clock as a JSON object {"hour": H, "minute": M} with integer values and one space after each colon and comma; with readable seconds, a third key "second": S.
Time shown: {"hour": 9, "minute": 41}
